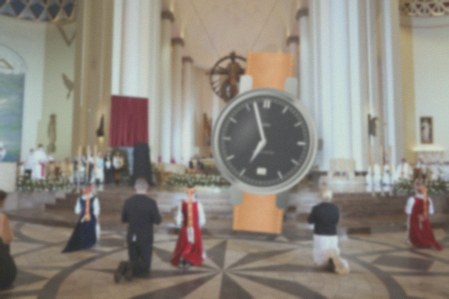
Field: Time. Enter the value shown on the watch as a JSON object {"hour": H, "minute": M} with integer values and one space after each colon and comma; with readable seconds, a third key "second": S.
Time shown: {"hour": 6, "minute": 57}
